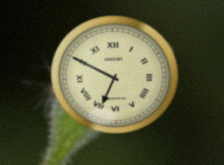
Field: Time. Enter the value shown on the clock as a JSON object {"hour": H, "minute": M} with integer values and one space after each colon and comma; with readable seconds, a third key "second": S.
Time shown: {"hour": 6, "minute": 50}
